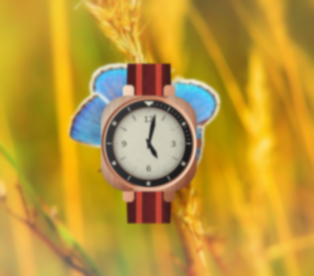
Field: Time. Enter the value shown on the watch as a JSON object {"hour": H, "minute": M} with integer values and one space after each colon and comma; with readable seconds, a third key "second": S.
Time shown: {"hour": 5, "minute": 2}
